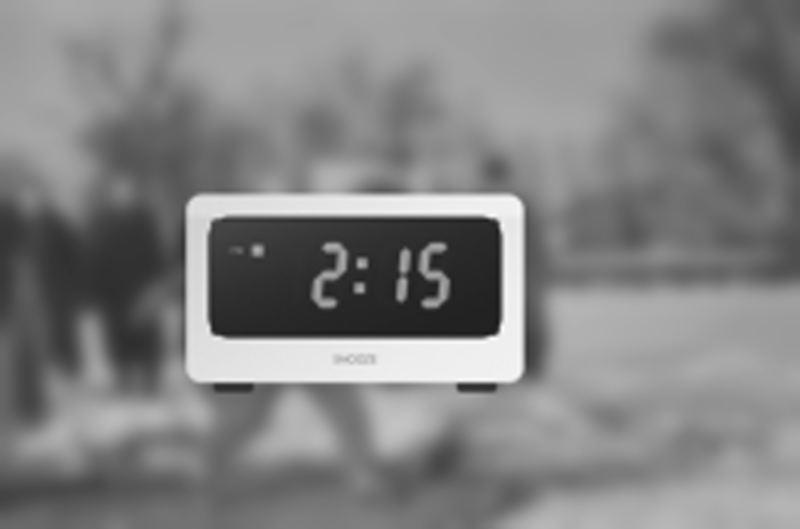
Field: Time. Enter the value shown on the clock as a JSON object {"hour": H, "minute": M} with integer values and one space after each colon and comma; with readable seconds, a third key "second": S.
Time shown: {"hour": 2, "minute": 15}
